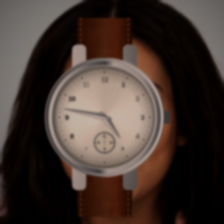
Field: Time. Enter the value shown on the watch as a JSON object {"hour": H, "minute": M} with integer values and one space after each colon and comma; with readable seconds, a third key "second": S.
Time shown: {"hour": 4, "minute": 47}
